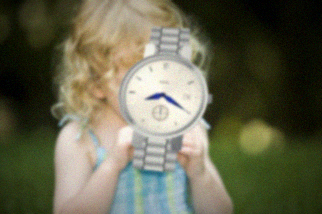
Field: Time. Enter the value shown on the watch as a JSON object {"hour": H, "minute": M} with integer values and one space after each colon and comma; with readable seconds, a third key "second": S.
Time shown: {"hour": 8, "minute": 20}
